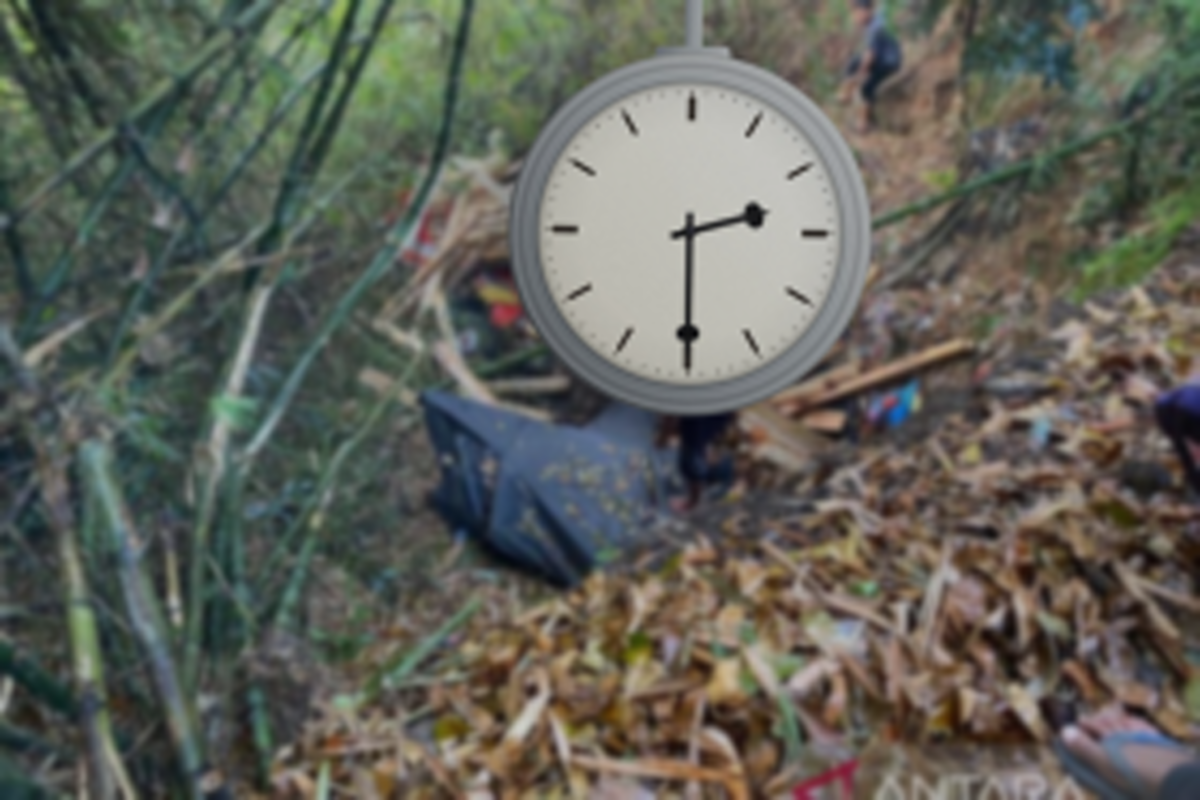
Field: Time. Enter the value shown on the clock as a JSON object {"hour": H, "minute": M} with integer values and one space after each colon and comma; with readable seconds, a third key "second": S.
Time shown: {"hour": 2, "minute": 30}
